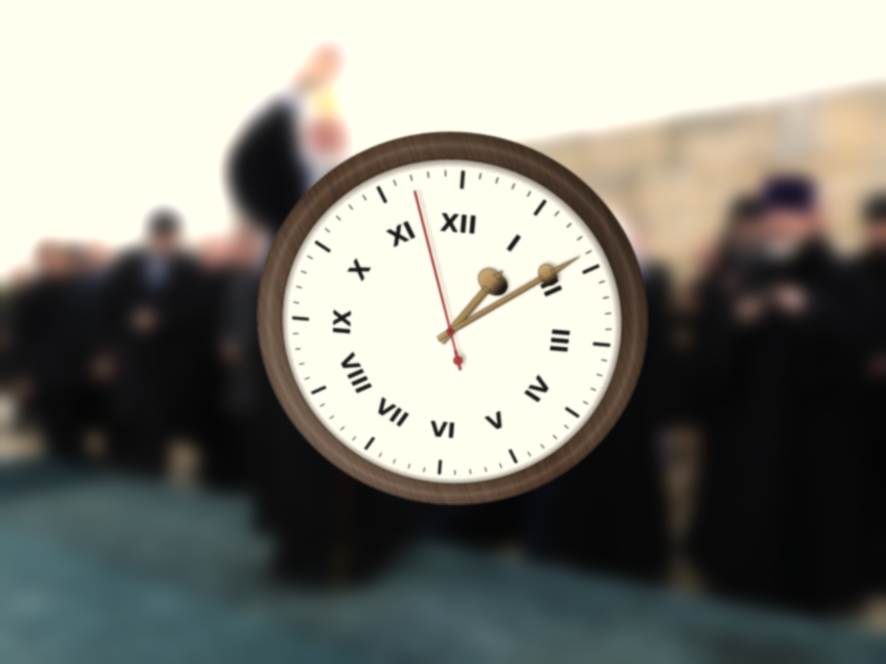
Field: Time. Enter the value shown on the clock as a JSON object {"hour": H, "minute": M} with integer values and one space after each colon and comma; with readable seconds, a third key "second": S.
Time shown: {"hour": 1, "minute": 8, "second": 57}
